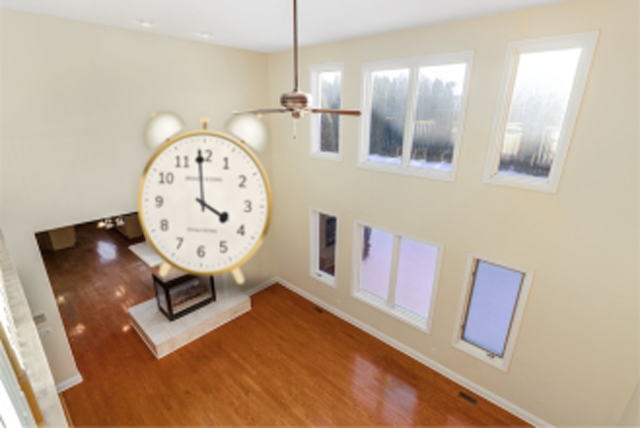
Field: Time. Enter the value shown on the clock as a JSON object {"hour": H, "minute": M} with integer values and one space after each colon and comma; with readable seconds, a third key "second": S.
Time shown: {"hour": 3, "minute": 59}
